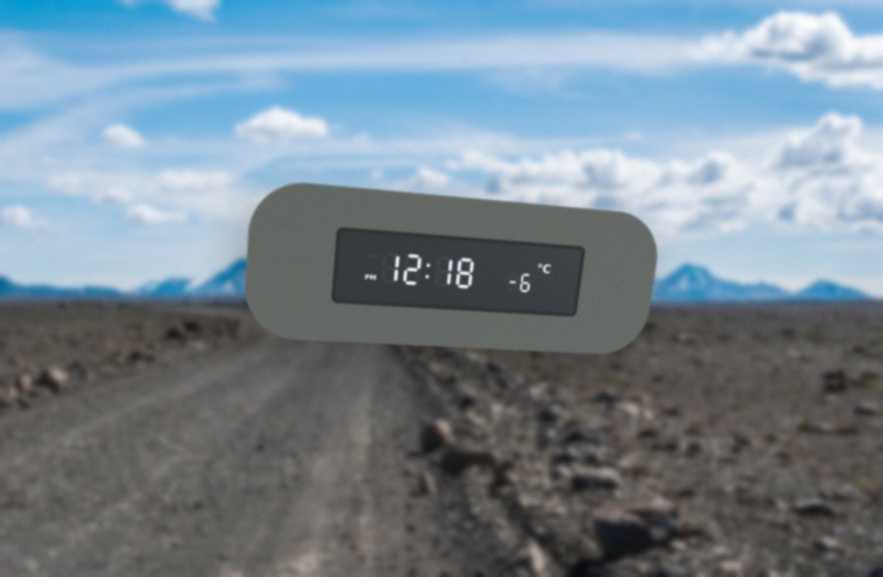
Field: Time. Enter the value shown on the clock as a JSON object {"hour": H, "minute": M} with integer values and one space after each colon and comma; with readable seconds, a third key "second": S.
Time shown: {"hour": 12, "minute": 18}
